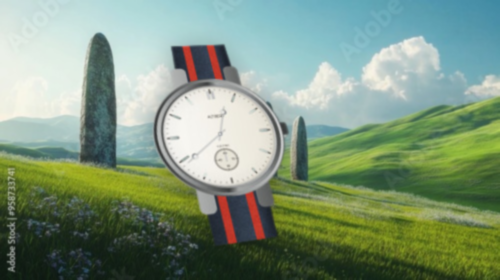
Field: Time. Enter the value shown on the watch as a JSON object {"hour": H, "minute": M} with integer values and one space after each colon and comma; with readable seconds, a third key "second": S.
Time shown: {"hour": 12, "minute": 39}
